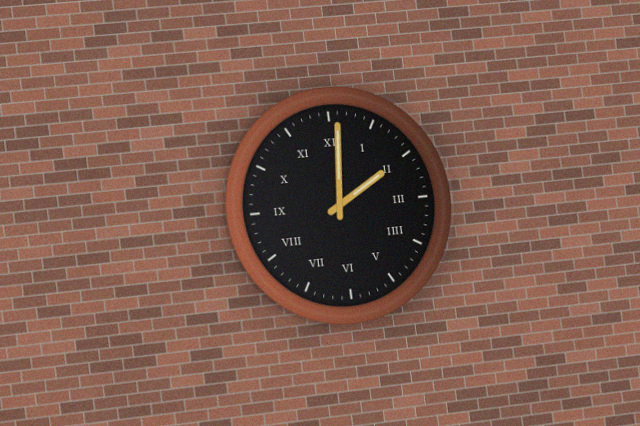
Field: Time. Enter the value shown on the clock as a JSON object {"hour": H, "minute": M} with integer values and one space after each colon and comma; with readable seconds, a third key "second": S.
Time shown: {"hour": 2, "minute": 1}
